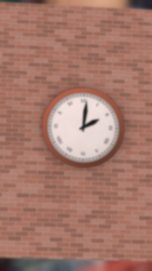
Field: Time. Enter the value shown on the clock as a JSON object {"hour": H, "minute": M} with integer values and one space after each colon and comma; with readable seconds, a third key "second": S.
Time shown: {"hour": 2, "minute": 1}
